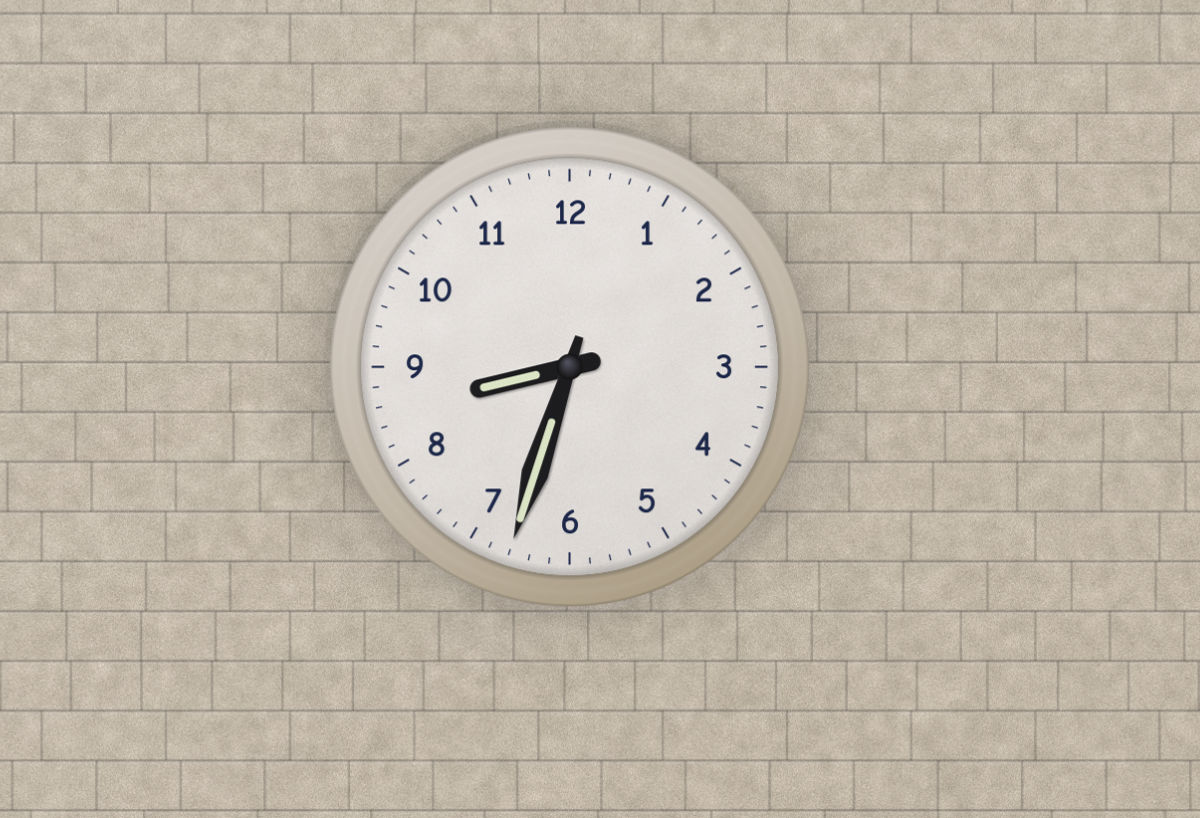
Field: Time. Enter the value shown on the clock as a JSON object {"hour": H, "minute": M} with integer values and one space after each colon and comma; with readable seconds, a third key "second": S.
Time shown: {"hour": 8, "minute": 33}
